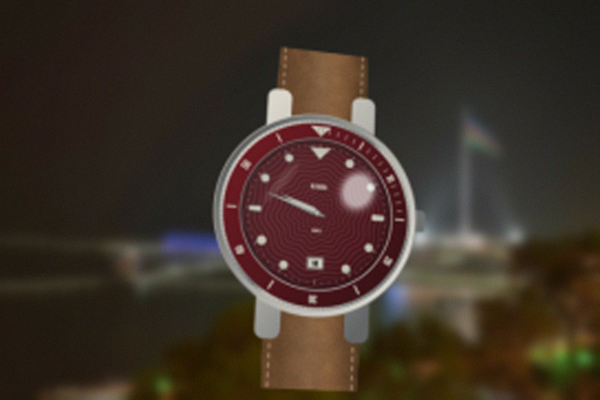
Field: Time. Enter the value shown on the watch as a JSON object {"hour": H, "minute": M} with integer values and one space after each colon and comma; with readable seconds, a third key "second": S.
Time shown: {"hour": 9, "minute": 48}
